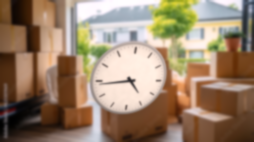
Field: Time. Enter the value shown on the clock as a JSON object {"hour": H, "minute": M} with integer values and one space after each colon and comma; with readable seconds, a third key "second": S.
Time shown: {"hour": 4, "minute": 44}
